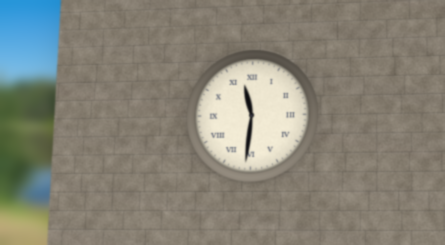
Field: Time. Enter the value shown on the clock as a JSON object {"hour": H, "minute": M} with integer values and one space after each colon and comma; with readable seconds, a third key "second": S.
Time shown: {"hour": 11, "minute": 31}
